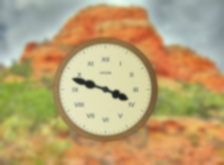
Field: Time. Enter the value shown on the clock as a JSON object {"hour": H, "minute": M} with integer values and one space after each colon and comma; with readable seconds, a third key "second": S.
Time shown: {"hour": 3, "minute": 48}
